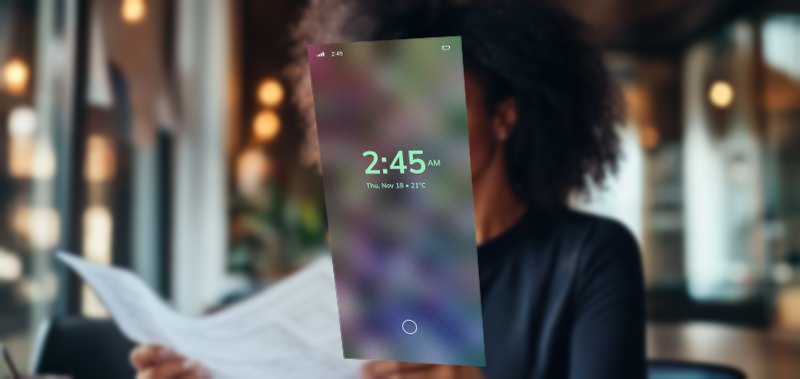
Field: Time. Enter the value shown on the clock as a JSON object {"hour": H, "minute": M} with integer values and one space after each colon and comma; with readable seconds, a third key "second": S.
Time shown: {"hour": 2, "minute": 45}
